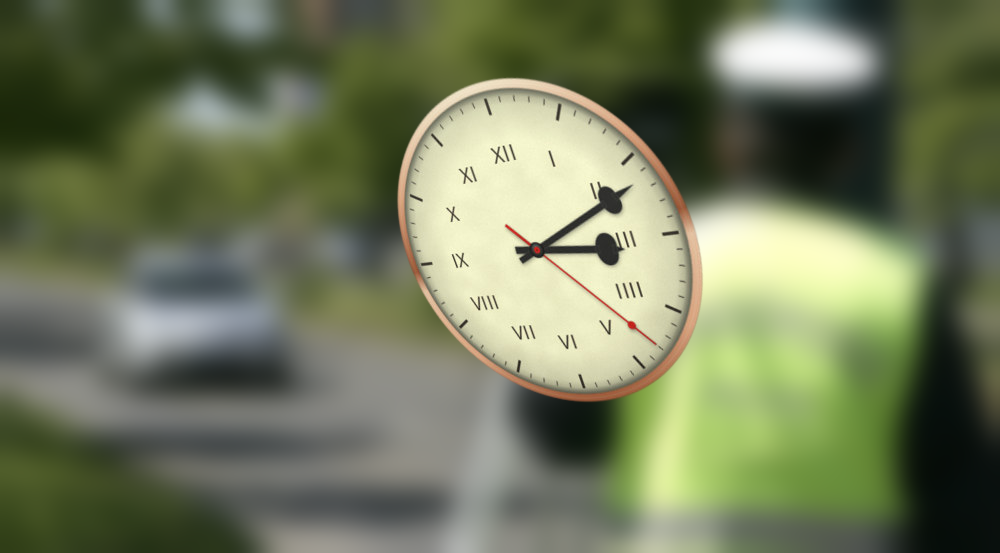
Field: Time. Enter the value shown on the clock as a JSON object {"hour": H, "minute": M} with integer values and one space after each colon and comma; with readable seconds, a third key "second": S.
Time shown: {"hour": 3, "minute": 11, "second": 23}
